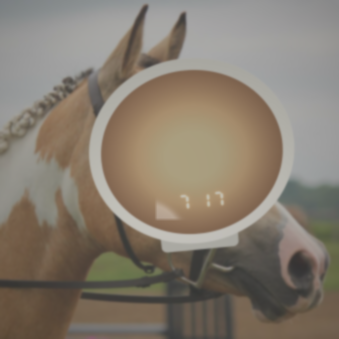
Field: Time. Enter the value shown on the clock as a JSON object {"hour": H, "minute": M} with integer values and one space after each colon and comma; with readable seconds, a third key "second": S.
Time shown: {"hour": 7, "minute": 17}
